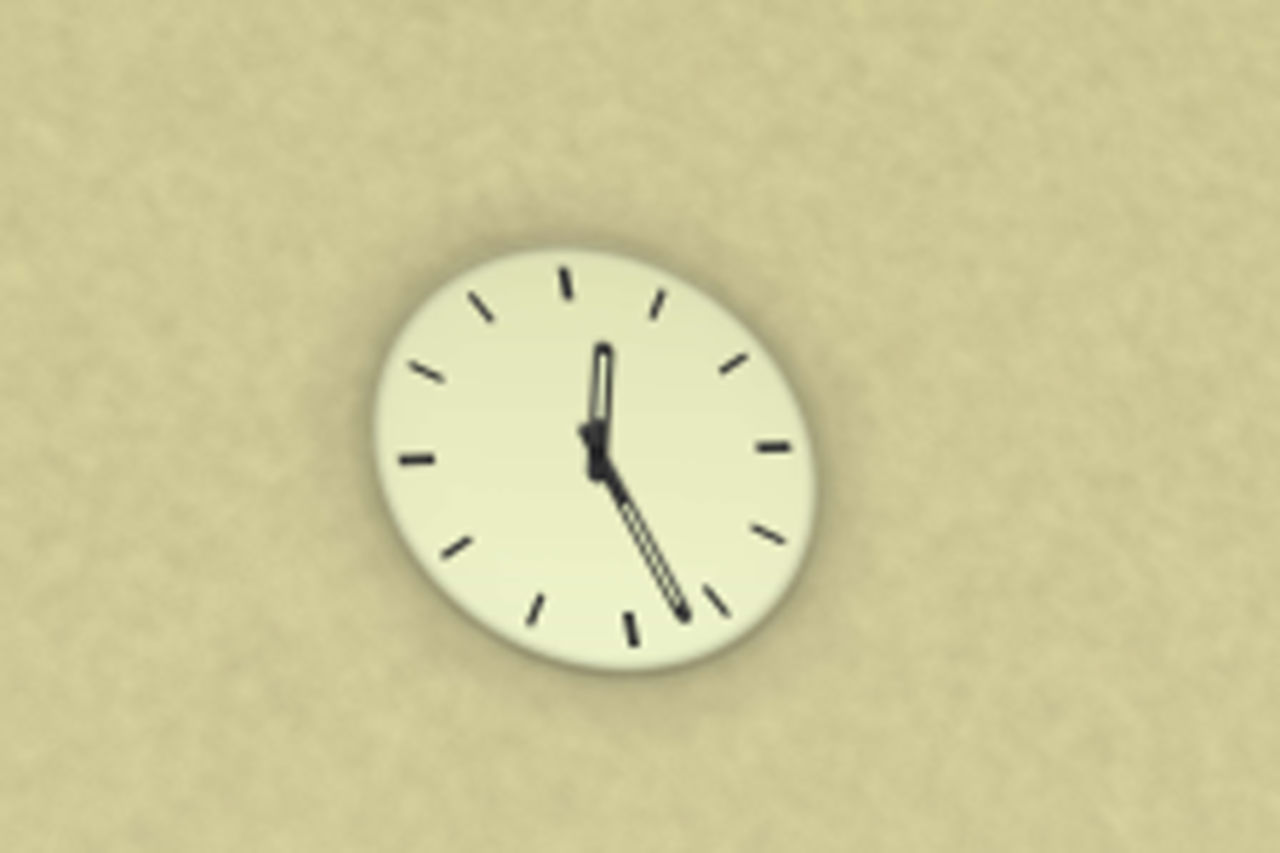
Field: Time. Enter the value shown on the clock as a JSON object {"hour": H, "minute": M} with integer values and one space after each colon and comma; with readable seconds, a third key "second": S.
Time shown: {"hour": 12, "minute": 27}
